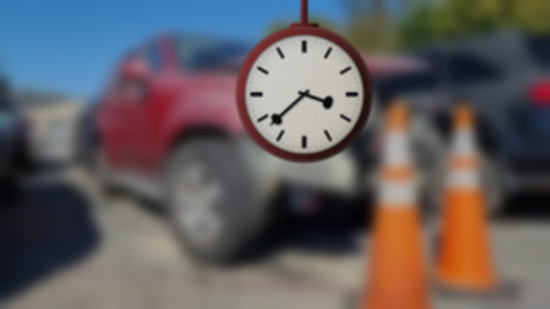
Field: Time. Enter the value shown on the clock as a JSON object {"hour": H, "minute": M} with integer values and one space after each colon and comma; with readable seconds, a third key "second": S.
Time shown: {"hour": 3, "minute": 38}
